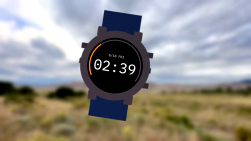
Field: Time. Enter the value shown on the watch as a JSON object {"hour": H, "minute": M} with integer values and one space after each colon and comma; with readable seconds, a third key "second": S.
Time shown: {"hour": 2, "minute": 39}
